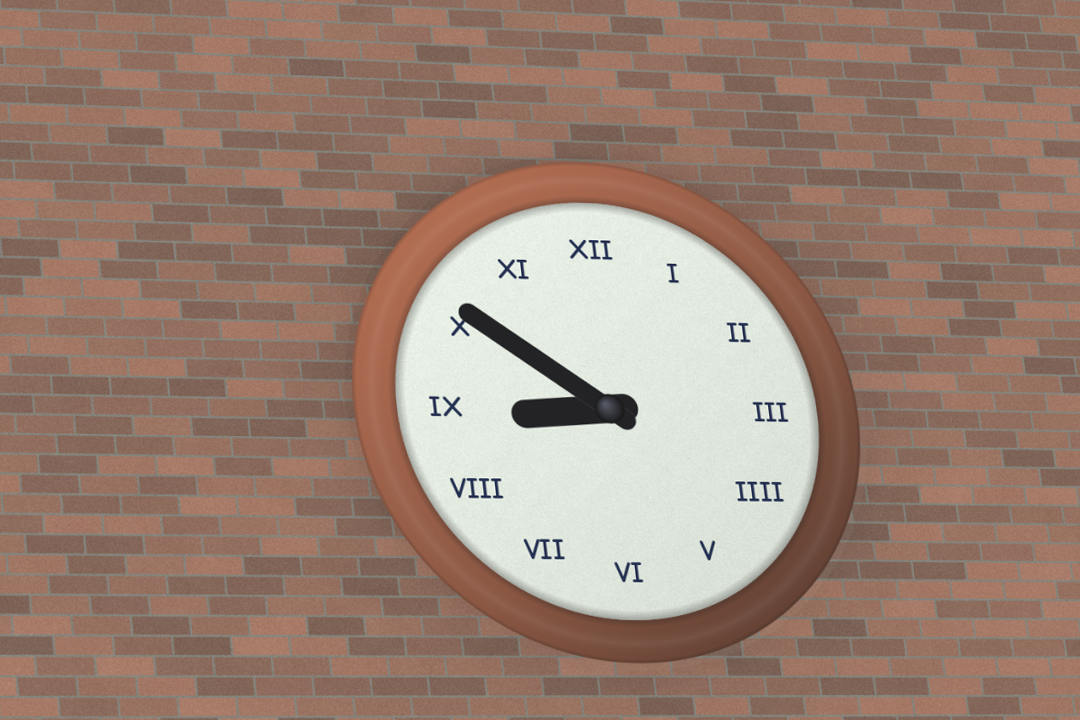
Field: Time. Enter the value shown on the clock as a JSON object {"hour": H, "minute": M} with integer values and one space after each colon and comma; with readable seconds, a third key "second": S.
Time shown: {"hour": 8, "minute": 51}
